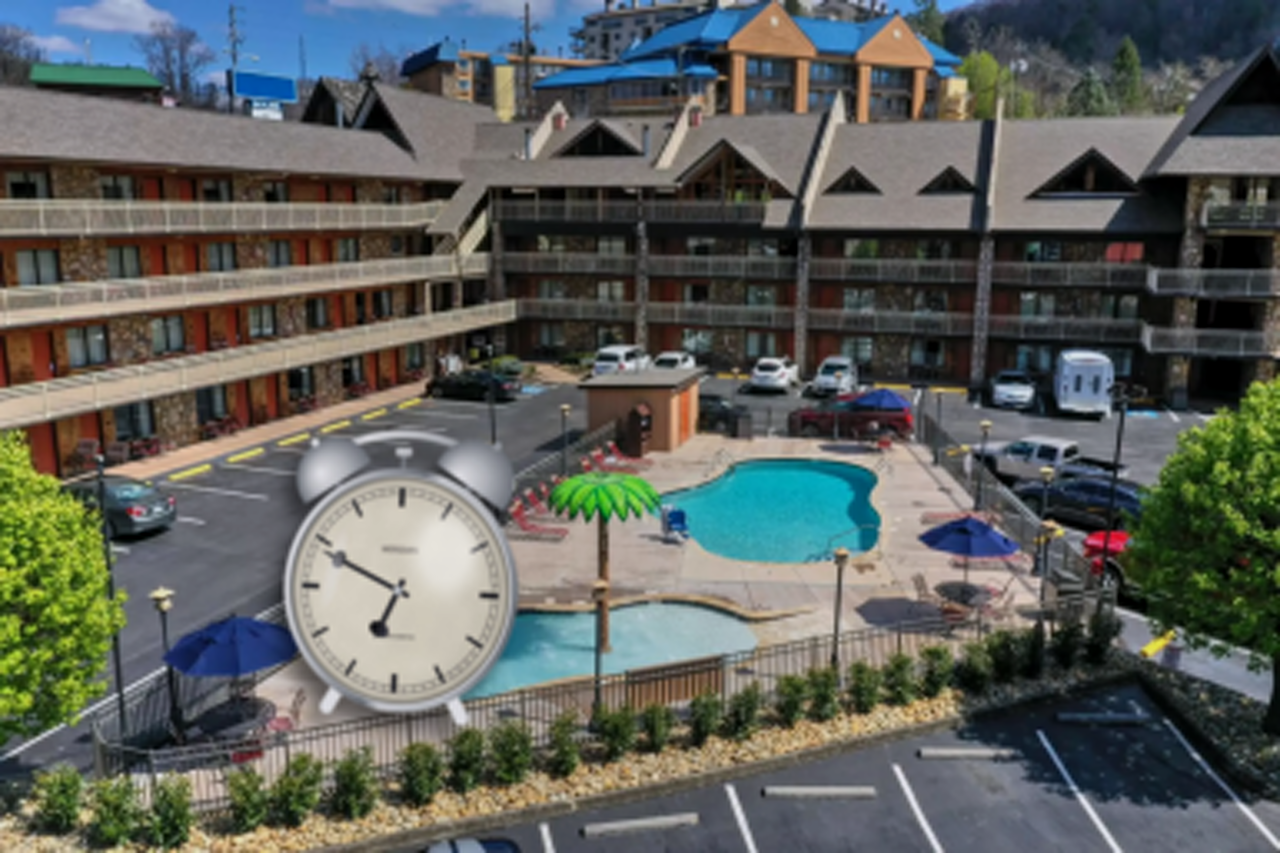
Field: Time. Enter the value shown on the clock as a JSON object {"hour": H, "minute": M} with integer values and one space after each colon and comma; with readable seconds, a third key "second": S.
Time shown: {"hour": 6, "minute": 49}
